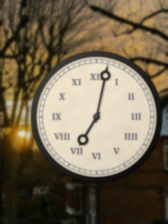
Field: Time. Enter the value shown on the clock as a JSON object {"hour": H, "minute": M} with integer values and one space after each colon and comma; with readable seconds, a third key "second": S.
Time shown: {"hour": 7, "minute": 2}
